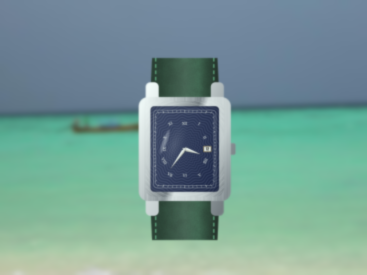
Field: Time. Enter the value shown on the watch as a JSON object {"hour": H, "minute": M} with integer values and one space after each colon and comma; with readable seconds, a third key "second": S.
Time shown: {"hour": 3, "minute": 36}
